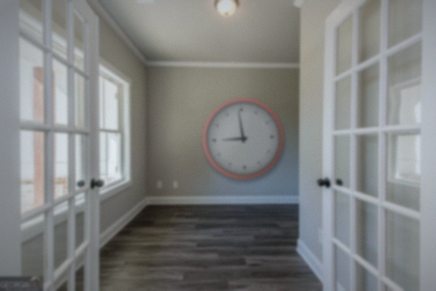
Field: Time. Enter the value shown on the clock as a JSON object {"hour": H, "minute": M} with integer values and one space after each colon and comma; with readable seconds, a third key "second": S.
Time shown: {"hour": 8, "minute": 59}
